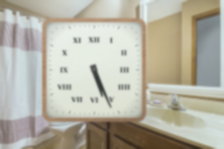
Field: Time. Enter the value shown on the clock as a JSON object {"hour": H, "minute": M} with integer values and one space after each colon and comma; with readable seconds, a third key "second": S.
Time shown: {"hour": 5, "minute": 26}
